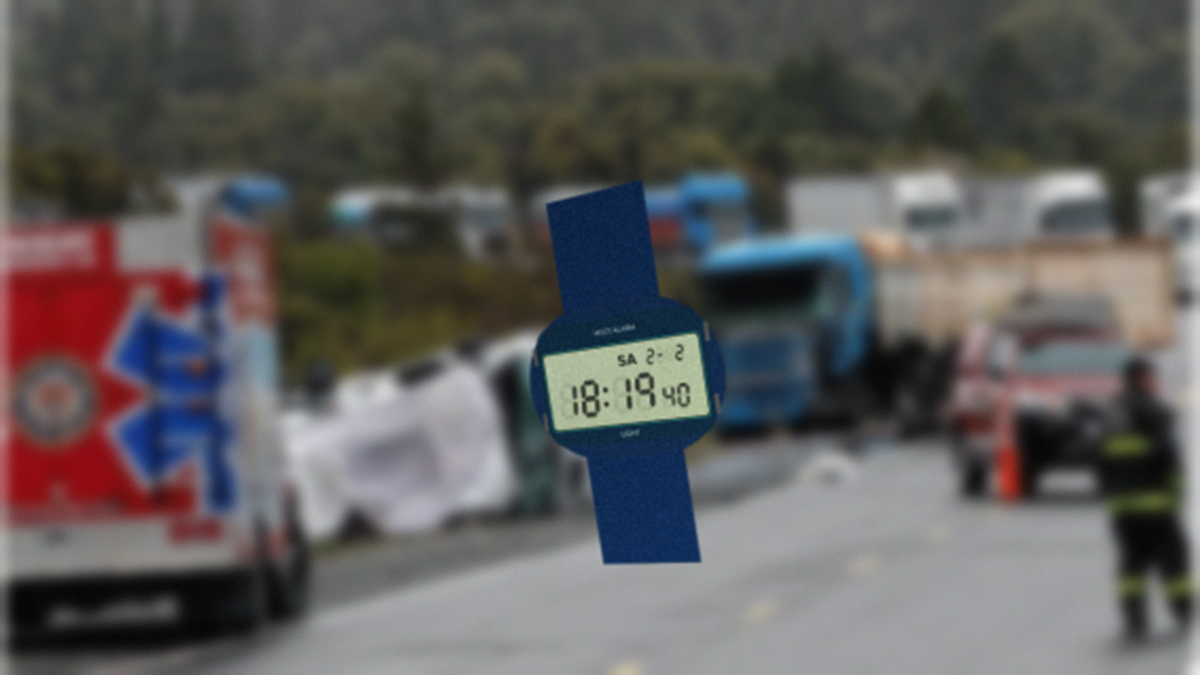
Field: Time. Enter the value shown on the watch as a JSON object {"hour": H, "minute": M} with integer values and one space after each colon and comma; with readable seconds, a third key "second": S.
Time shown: {"hour": 18, "minute": 19, "second": 40}
